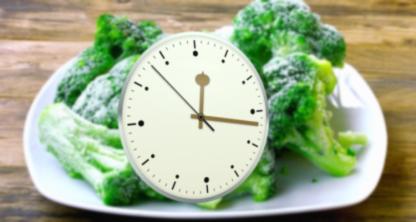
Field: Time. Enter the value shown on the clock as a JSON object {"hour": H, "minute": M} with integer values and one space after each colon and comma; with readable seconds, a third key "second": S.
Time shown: {"hour": 12, "minute": 16, "second": 53}
